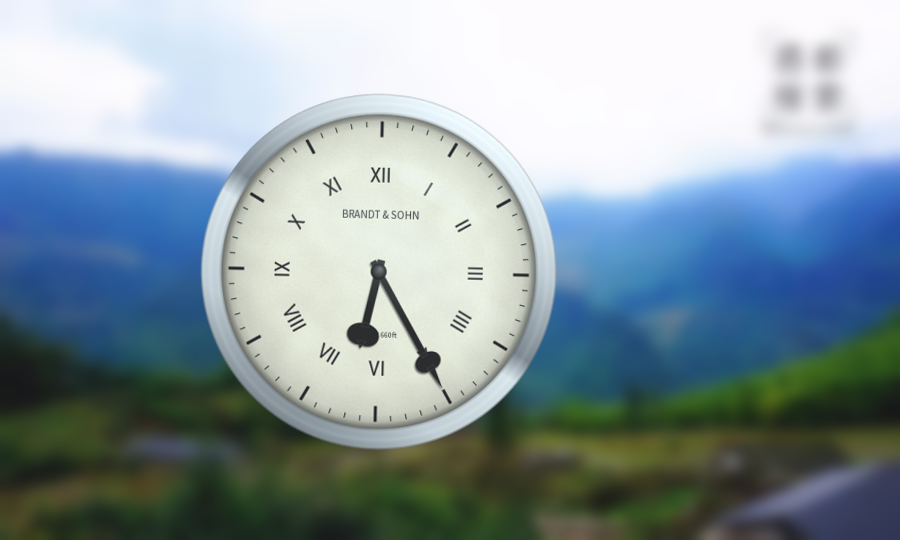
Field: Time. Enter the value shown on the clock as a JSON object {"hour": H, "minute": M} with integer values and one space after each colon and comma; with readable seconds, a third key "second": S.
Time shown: {"hour": 6, "minute": 25}
